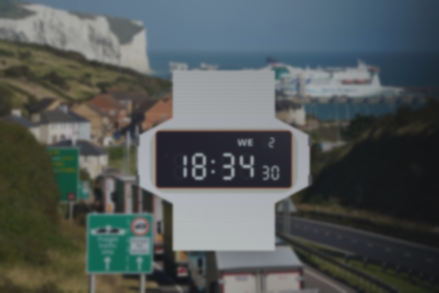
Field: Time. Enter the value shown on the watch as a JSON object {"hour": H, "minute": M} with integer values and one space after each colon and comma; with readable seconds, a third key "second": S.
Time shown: {"hour": 18, "minute": 34, "second": 30}
